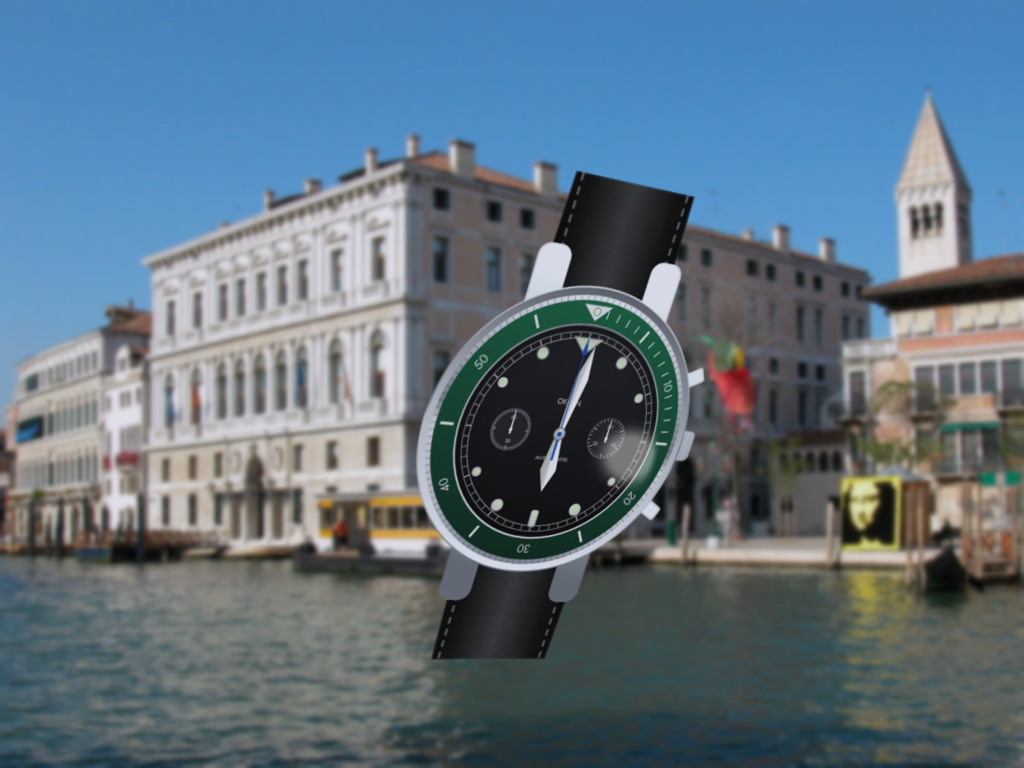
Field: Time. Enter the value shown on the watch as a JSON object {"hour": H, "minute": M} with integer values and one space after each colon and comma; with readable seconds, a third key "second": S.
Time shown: {"hour": 6, "minute": 1}
